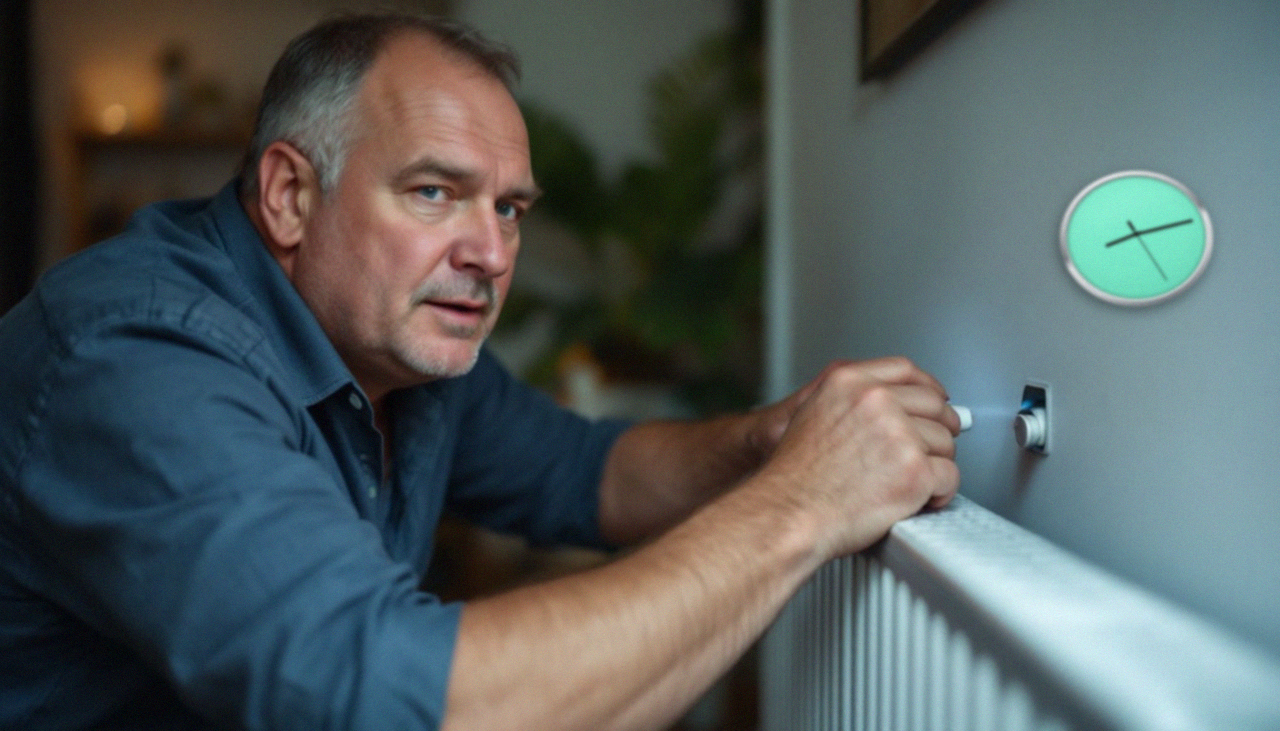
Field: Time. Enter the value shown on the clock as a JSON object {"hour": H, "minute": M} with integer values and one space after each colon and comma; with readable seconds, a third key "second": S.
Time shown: {"hour": 8, "minute": 12, "second": 25}
